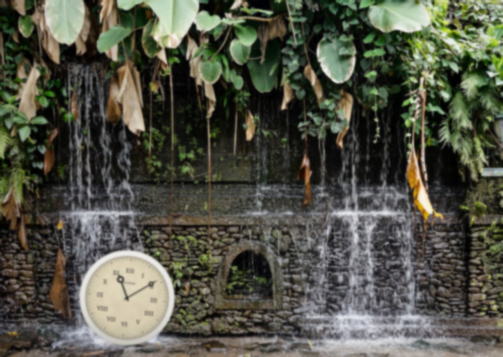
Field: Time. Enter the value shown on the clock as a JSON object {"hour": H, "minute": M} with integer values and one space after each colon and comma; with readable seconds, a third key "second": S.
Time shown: {"hour": 11, "minute": 9}
